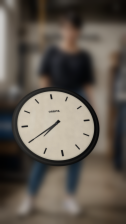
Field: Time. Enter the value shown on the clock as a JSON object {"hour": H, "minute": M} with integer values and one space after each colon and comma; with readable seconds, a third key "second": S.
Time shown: {"hour": 7, "minute": 40}
